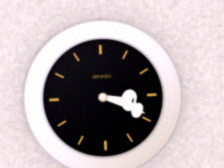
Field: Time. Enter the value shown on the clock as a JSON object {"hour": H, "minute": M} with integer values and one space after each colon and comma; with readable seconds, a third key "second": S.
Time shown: {"hour": 3, "minute": 19}
